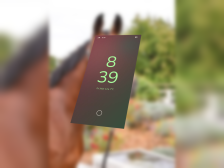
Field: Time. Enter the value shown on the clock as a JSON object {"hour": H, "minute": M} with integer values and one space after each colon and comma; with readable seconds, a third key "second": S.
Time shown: {"hour": 8, "minute": 39}
